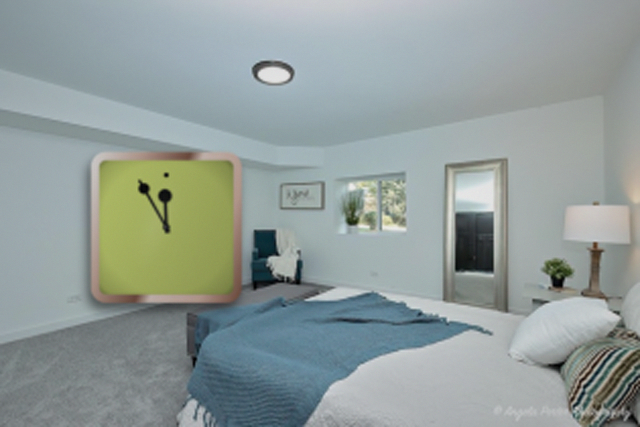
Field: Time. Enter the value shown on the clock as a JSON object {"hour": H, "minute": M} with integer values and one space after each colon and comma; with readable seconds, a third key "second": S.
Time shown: {"hour": 11, "minute": 55}
